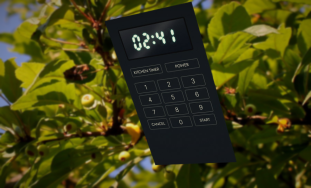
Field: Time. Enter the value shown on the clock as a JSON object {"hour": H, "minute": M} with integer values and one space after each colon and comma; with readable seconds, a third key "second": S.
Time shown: {"hour": 2, "minute": 41}
